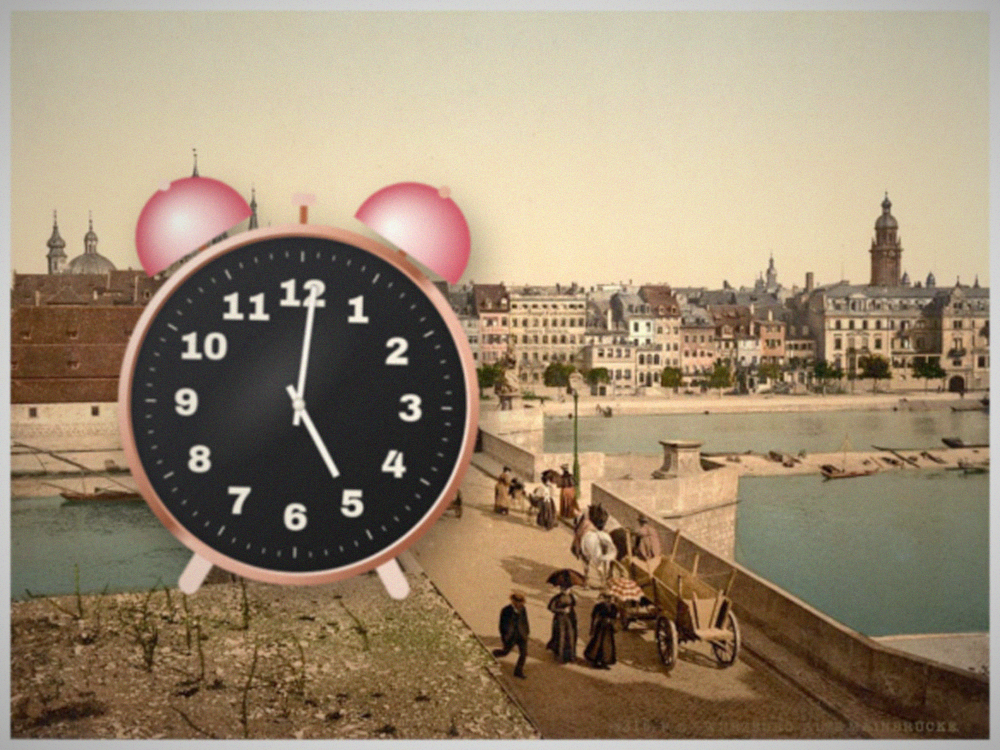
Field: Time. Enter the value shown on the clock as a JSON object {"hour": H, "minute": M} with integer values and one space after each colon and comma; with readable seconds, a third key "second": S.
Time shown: {"hour": 5, "minute": 1}
